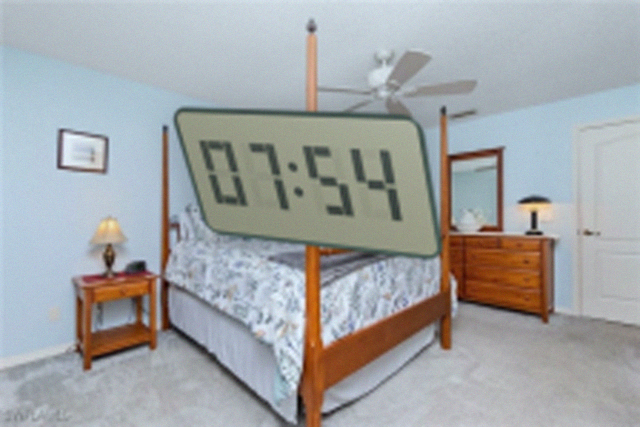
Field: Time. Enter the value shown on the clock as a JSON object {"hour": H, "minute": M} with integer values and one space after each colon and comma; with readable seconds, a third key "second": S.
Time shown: {"hour": 7, "minute": 54}
